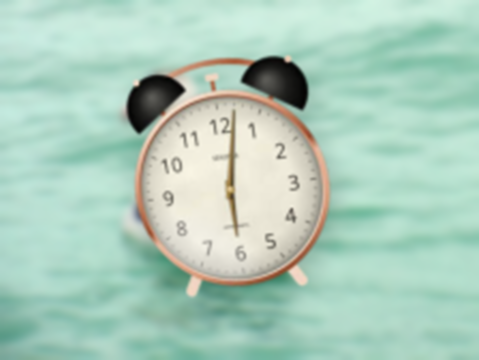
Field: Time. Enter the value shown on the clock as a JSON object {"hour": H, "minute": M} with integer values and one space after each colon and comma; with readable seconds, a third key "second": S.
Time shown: {"hour": 6, "minute": 2}
